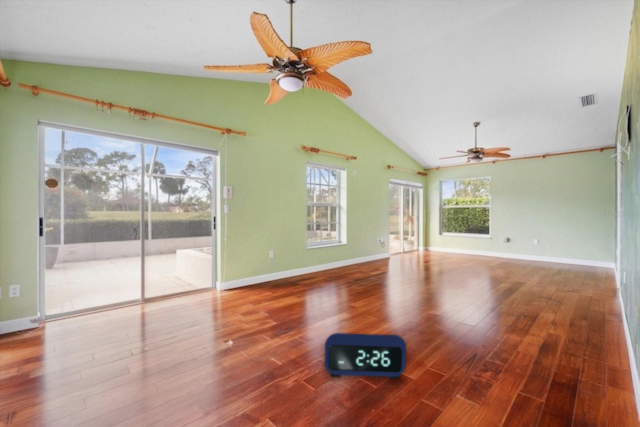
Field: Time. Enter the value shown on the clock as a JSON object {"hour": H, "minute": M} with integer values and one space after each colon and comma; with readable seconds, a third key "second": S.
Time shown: {"hour": 2, "minute": 26}
